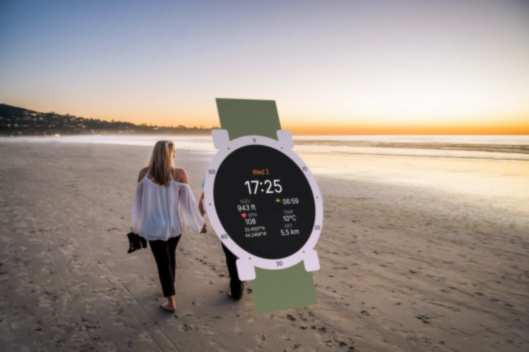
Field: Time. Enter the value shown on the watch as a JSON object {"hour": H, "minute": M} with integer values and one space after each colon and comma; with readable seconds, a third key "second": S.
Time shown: {"hour": 17, "minute": 25}
